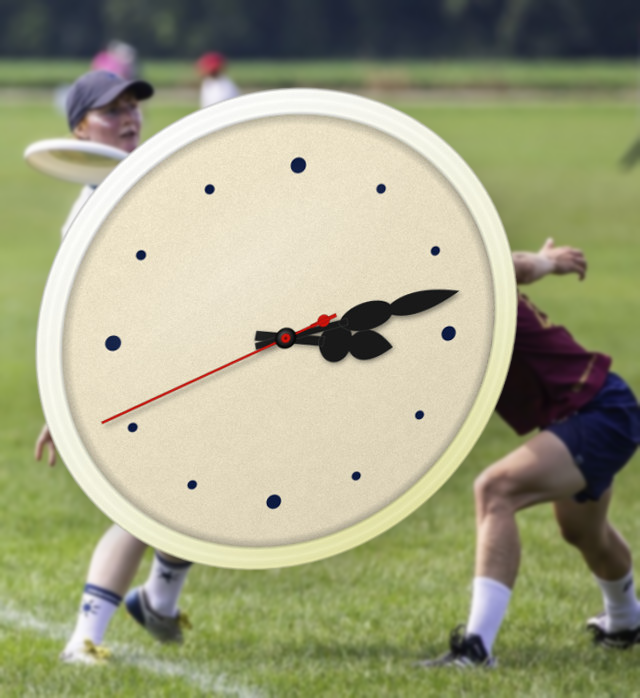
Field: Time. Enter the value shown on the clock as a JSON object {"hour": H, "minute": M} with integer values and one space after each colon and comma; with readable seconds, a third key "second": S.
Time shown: {"hour": 3, "minute": 12, "second": 41}
